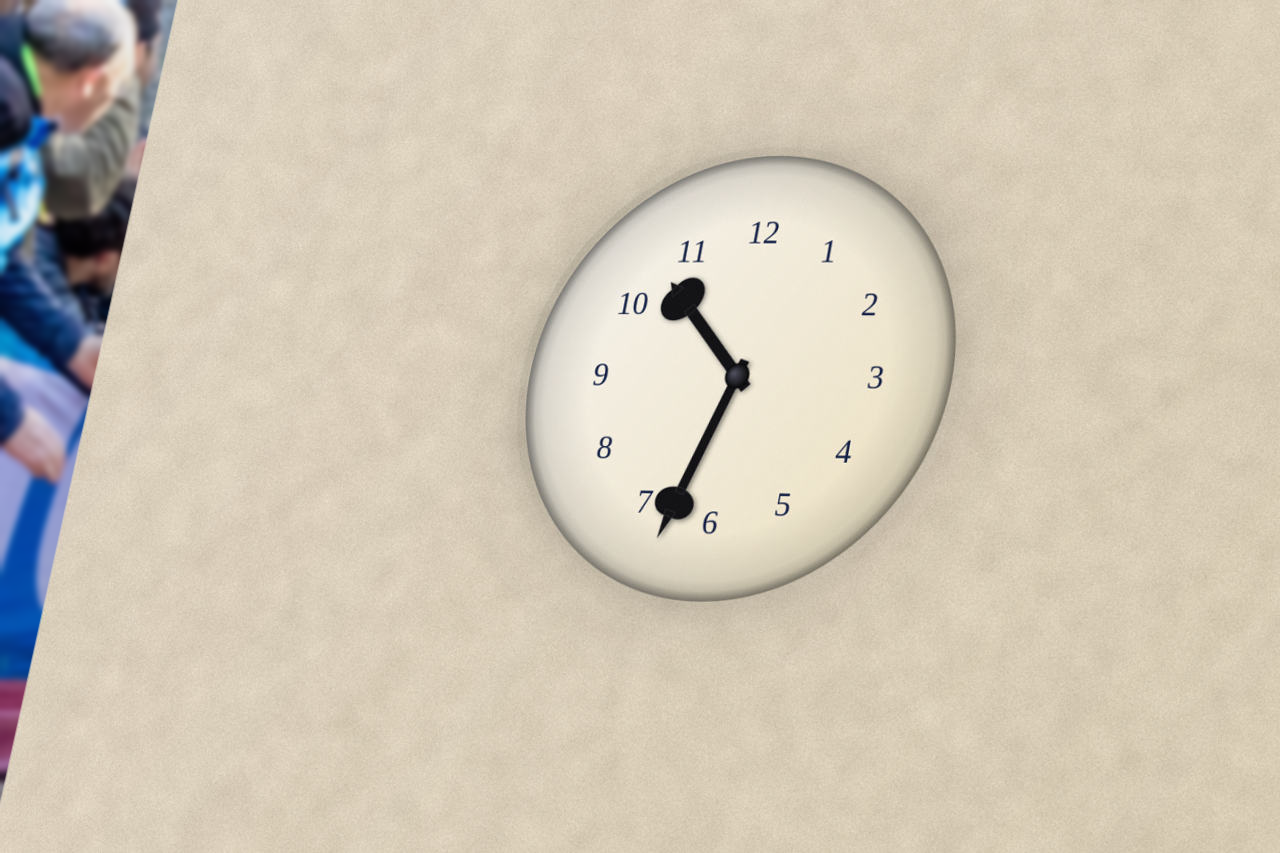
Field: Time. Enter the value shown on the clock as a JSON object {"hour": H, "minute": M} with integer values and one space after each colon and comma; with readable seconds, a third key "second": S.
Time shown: {"hour": 10, "minute": 33}
